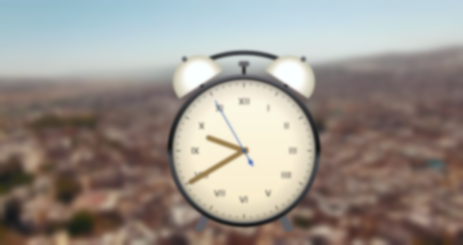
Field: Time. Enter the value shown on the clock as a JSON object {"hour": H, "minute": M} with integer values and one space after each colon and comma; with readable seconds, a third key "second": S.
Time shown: {"hour": 9, "minute": 39, "second": 55}
